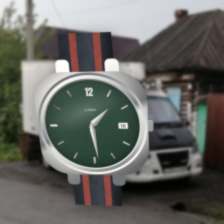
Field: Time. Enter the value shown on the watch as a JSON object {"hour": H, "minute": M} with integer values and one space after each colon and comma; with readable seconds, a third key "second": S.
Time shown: {"hour": 1, "minute": 29}
